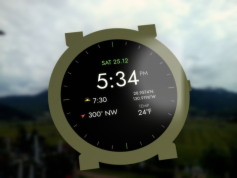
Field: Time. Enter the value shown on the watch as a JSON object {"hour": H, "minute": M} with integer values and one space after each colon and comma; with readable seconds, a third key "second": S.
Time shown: {"hour": 5, "minute": 34}
